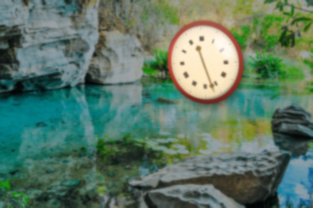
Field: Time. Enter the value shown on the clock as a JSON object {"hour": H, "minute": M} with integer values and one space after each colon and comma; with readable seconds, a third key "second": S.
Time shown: {"hour": 11, "minute": 27}
